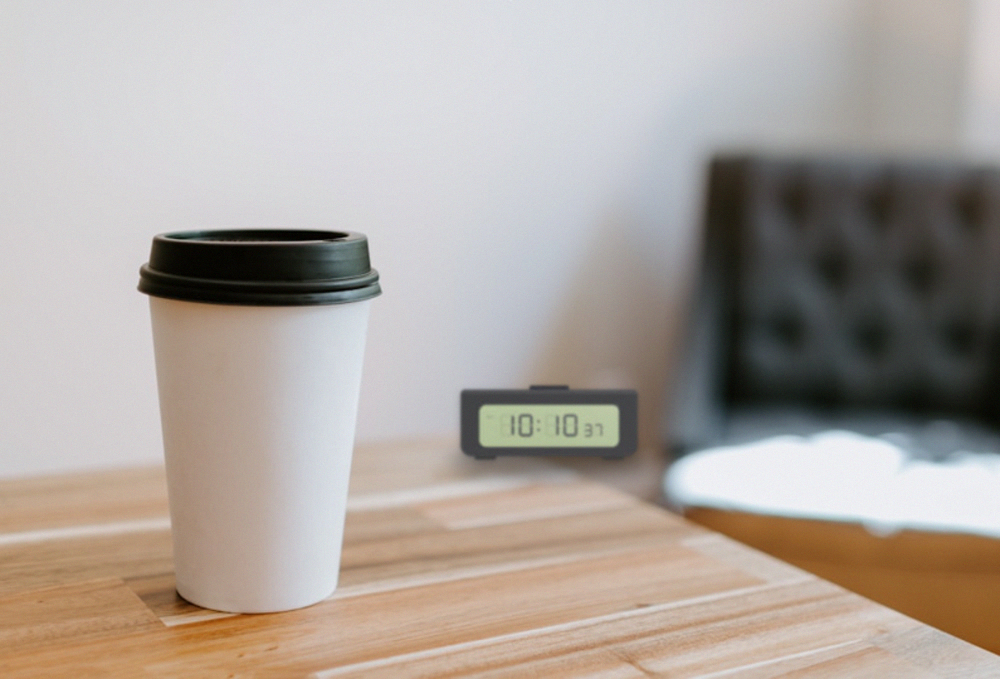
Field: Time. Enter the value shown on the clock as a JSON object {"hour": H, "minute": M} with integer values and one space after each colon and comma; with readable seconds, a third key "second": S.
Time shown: {"hour": 10, "minute": 10}
